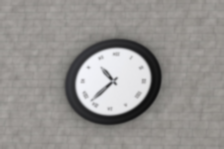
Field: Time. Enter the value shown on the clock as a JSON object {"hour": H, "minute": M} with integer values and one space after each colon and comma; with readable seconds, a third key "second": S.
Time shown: {"hour": 10, "minute": 37}
